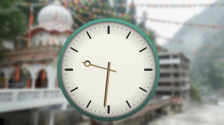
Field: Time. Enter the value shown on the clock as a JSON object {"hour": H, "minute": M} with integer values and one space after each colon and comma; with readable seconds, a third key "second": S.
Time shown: {"hour": 9, "minute": 31}
